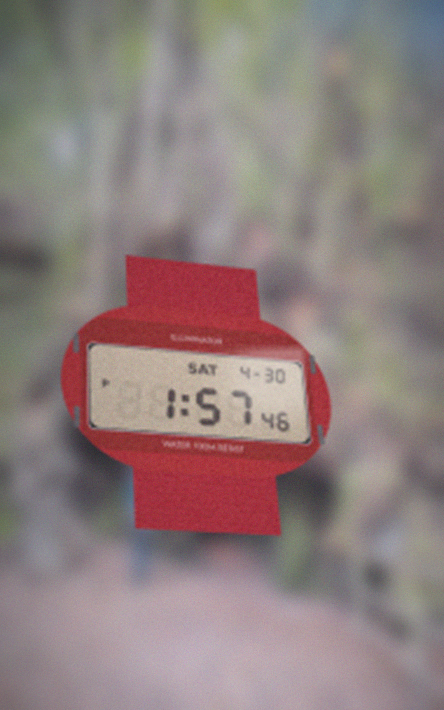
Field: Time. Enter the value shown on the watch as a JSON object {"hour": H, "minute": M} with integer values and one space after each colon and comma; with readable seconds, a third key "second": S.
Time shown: {"hour": 1, "minute": 57, "second": 46}
